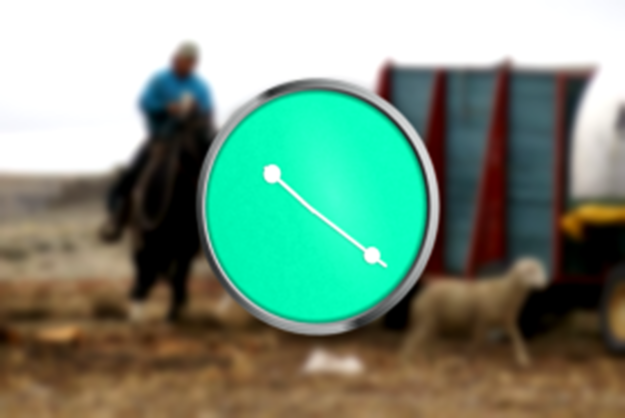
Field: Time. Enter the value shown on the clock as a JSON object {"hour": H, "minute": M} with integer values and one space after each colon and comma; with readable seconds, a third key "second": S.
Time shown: {"hour": 10, "minute": 21}
